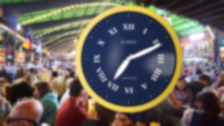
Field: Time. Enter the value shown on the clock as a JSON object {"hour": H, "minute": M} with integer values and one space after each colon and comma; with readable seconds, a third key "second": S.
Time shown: {"hour": 7, "minute": 11}
